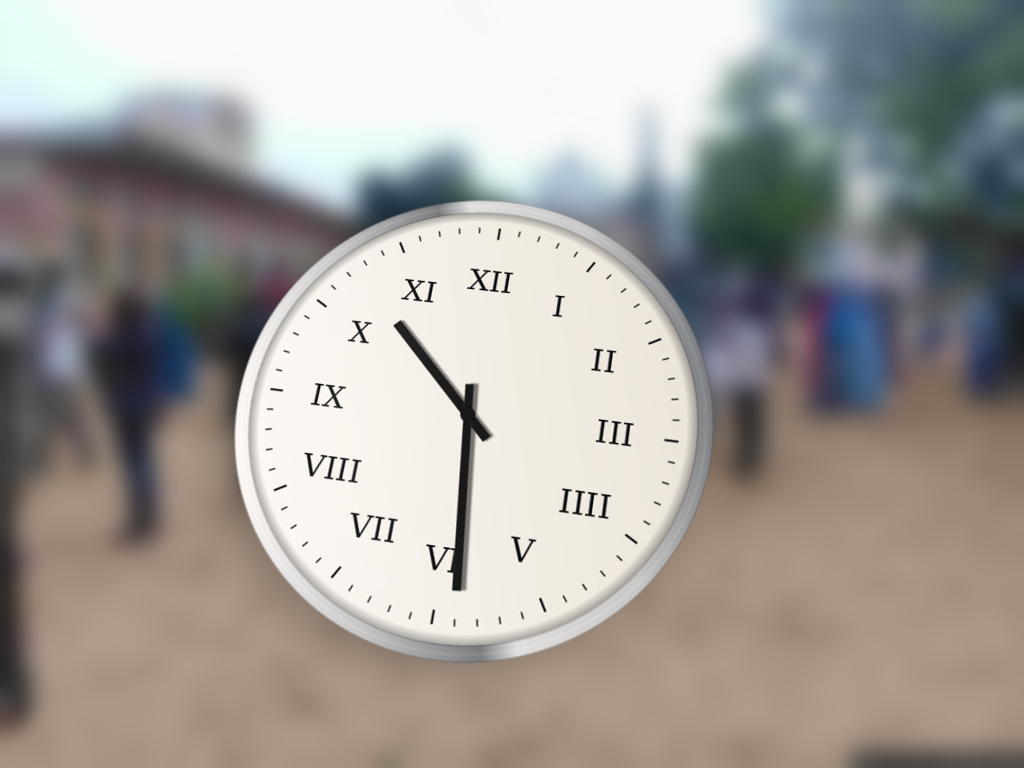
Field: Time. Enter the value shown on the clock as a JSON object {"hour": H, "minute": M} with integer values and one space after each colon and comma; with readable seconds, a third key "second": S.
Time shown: {"hour": 10, "minute": 29}
